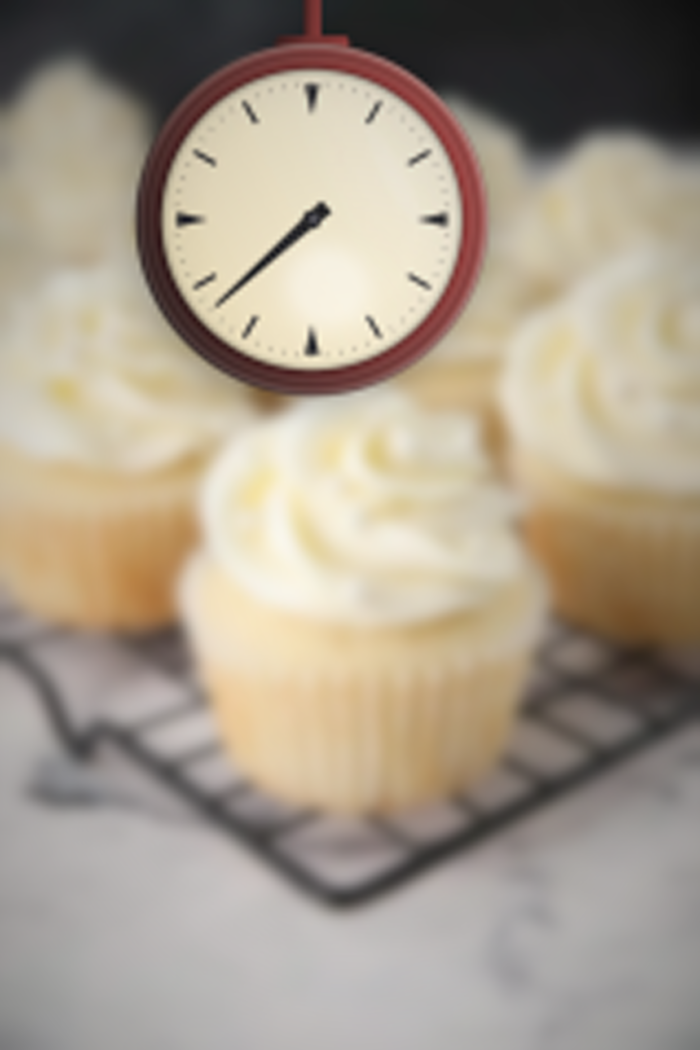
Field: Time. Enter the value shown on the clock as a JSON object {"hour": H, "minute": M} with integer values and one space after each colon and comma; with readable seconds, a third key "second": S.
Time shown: {"hour": 7, "minute": 38}
